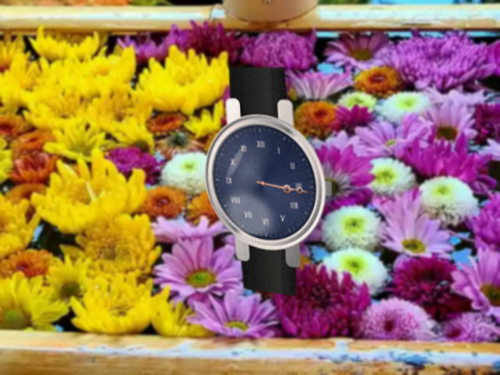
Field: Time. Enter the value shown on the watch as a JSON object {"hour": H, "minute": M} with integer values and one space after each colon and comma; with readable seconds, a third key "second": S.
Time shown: {"hour": 3, "minute": 16}
